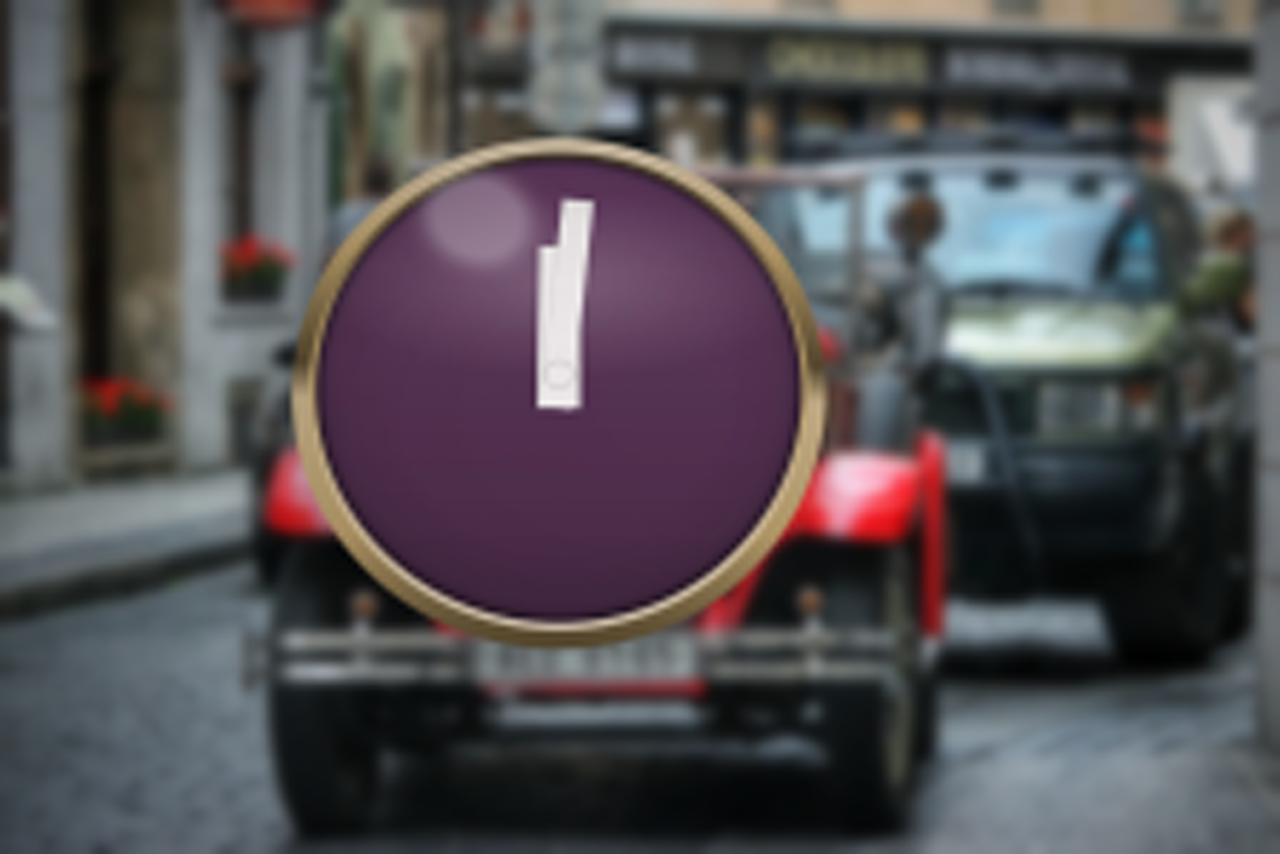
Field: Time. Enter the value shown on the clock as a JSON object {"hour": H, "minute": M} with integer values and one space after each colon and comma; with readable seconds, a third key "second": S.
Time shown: {"hour": 12, "minute": 1}
